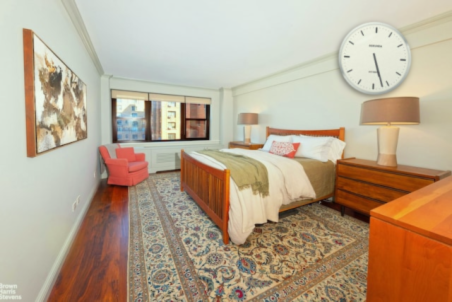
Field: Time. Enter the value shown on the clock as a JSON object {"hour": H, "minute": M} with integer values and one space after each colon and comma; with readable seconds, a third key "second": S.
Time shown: {"hour": 5, "minute": 27}
